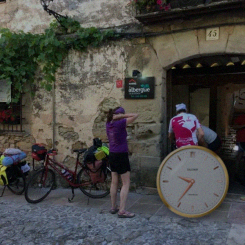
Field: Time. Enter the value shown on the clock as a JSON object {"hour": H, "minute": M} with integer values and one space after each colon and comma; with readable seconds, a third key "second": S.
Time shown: {"hour": 9, "minute": 36}
